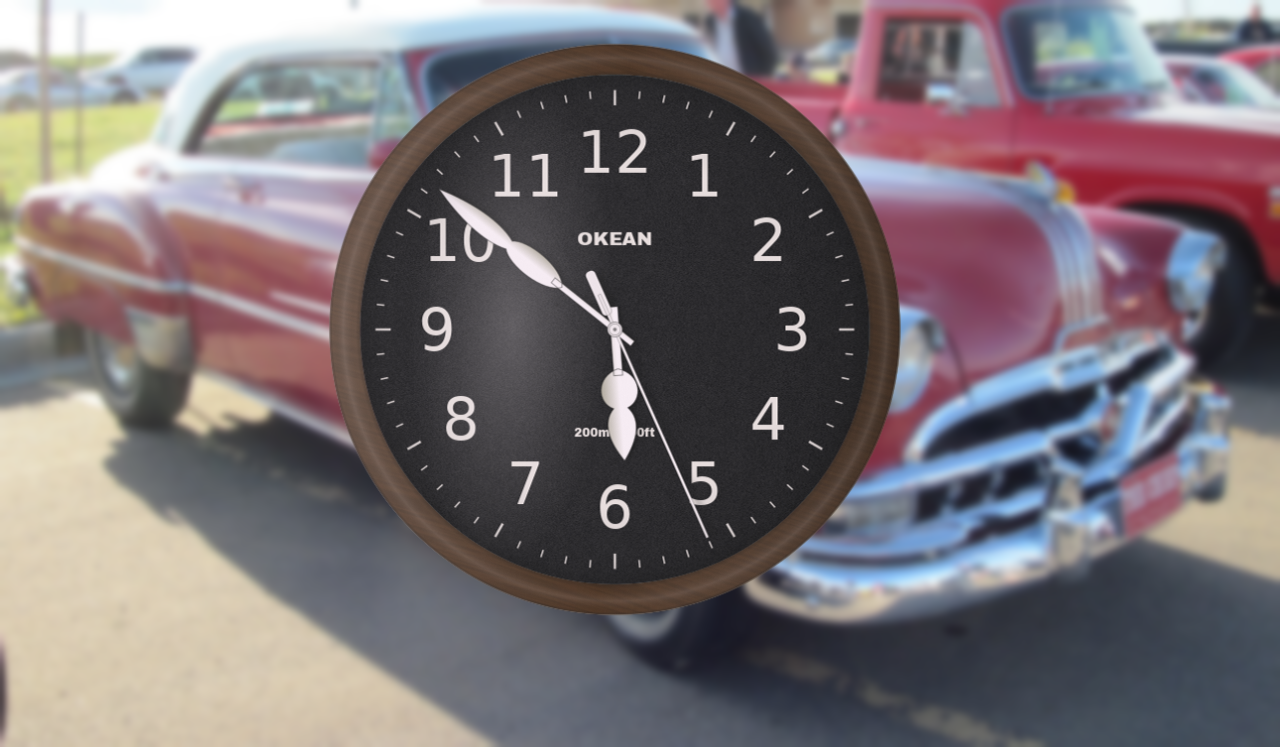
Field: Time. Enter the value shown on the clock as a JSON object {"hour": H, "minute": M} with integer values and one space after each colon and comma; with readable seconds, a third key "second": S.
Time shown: {"hour": 5, "minute": 51, "second": 26}
